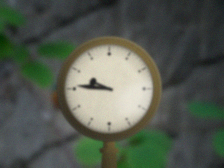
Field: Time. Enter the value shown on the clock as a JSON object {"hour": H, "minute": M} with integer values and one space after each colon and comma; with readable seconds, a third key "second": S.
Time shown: {"hour": 9, "minute": 46}
